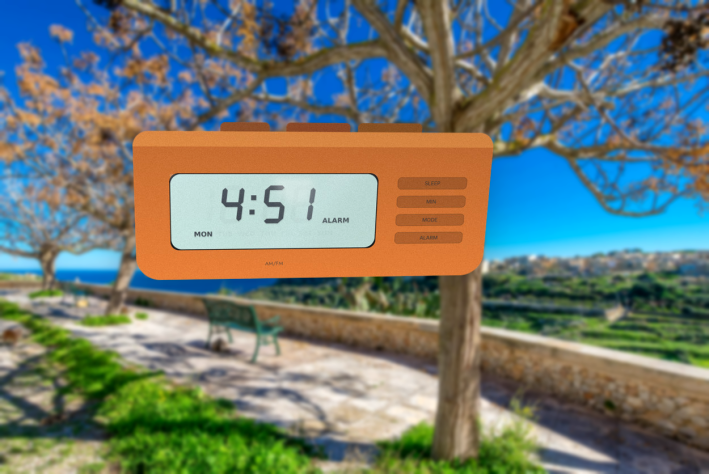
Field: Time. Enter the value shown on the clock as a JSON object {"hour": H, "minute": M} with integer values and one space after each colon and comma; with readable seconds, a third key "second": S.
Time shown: {"hour": 4, "minute": 51}
